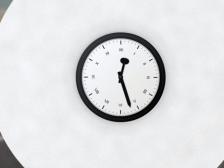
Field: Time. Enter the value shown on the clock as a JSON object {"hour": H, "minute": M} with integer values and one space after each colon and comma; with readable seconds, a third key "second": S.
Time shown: {"hour": 12, "minute": 27}
